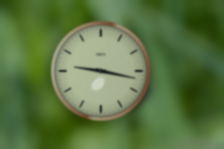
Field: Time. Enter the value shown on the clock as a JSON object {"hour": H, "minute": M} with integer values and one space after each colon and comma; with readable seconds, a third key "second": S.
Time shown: {"hour": 9, "minute": 17}
